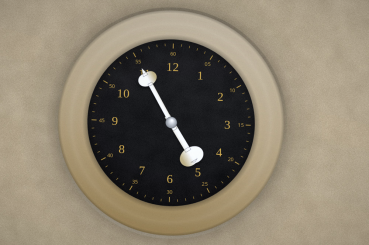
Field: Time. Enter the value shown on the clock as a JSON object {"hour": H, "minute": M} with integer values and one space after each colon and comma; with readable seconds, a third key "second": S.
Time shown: {"hour": 4, "minute": 55}
